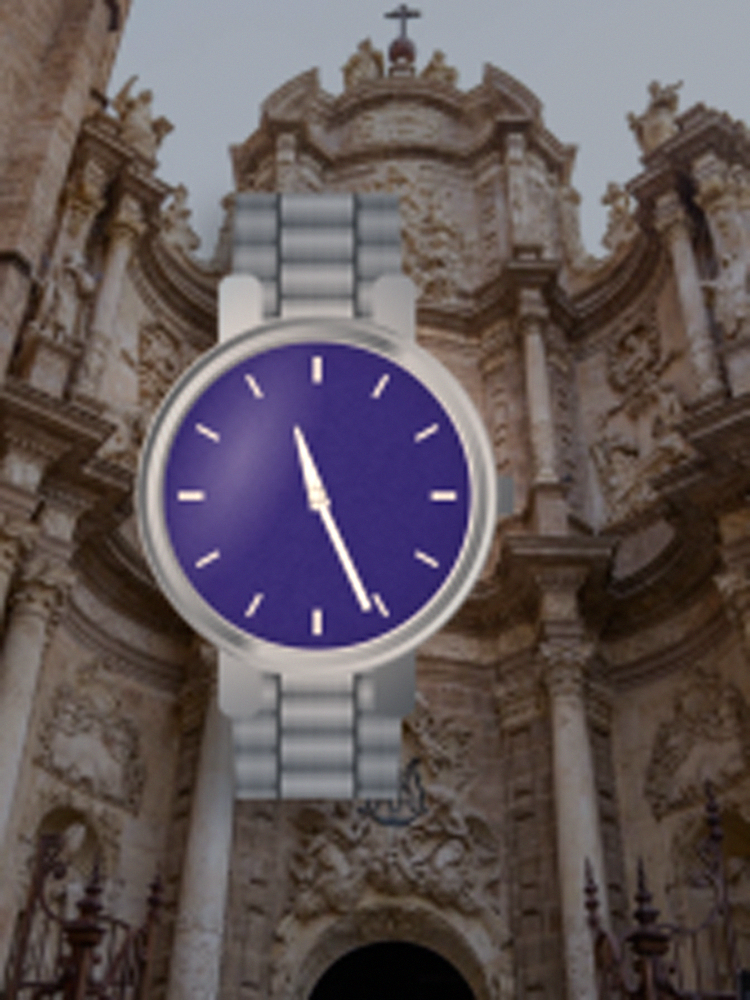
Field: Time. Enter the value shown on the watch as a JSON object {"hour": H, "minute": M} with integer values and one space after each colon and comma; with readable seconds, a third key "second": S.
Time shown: {"hour": 11, "minute": 26}
